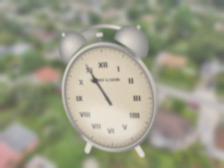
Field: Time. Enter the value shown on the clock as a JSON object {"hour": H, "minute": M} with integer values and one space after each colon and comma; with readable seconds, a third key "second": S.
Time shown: {"hour": 10, "minute": 55}
